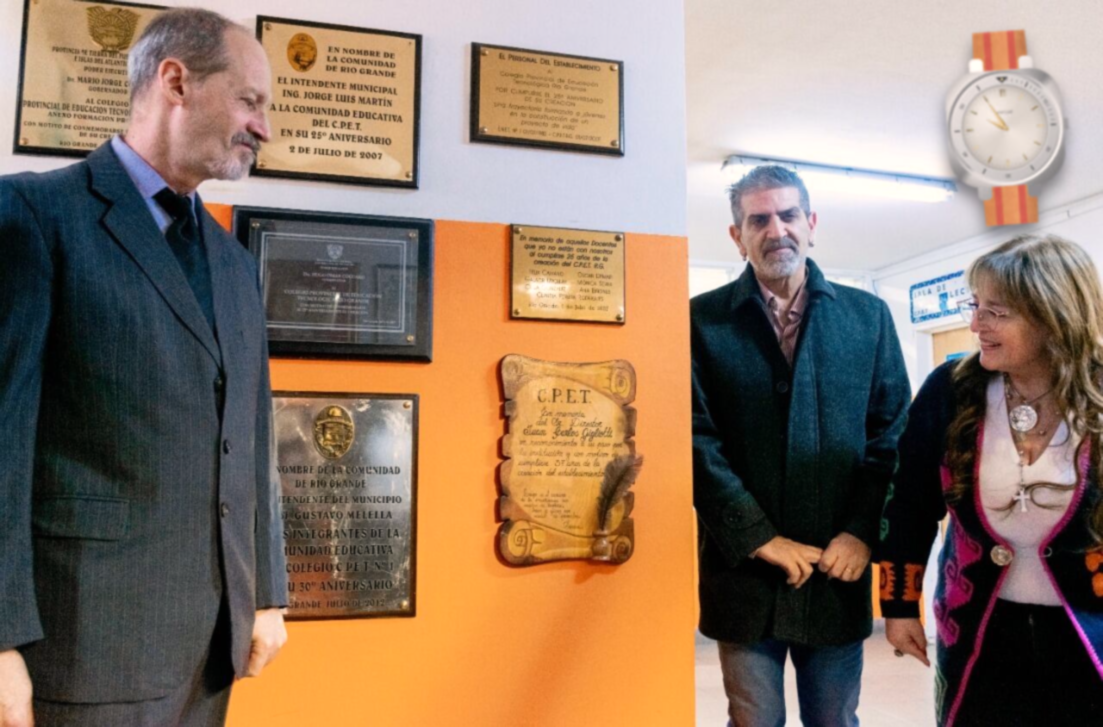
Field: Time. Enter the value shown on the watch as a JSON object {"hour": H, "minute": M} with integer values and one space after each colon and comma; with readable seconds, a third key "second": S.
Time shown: {"hour": 9, "minute": 55}
